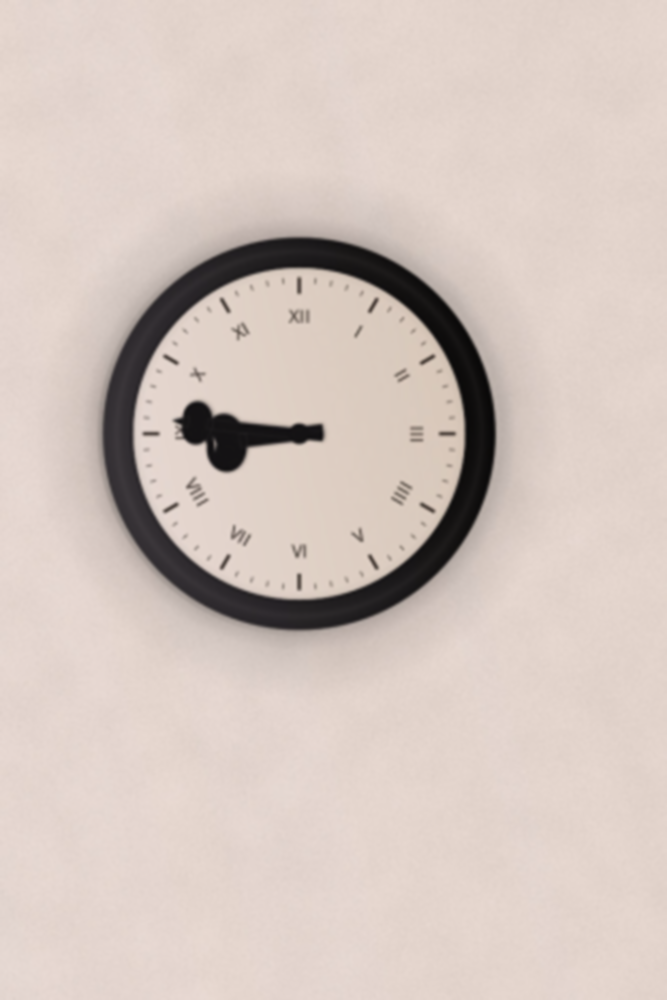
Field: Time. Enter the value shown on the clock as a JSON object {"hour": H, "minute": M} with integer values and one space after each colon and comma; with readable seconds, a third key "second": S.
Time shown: {"hour": 8, "minute": 46}
